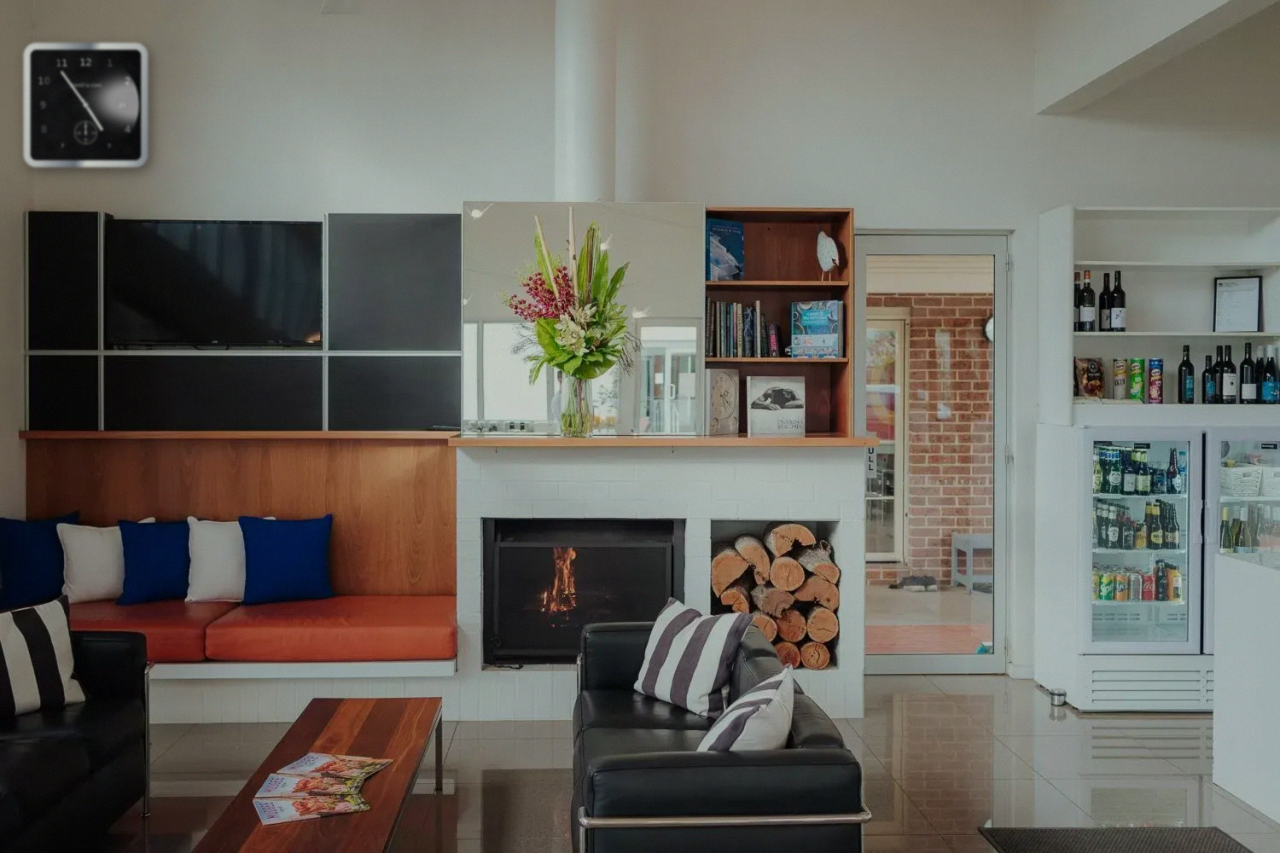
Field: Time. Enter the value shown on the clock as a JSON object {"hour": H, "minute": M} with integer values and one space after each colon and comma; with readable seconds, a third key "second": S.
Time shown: {"hour": 4, "minute": 54}
